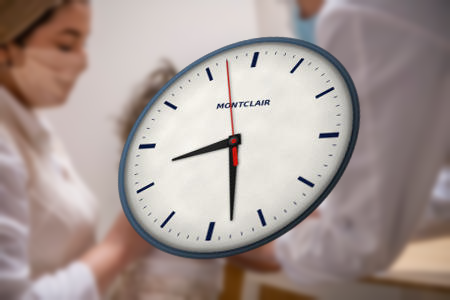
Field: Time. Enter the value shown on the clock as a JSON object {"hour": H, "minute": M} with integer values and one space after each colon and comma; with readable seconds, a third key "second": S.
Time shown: {"hour": 8, "minute": 27, "second": 57}
